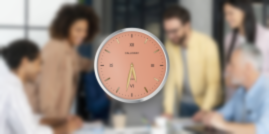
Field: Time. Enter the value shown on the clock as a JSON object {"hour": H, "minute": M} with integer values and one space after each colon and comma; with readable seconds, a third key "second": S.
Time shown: {"hour": 5, "minute": 32}
